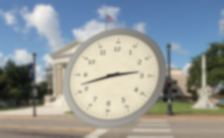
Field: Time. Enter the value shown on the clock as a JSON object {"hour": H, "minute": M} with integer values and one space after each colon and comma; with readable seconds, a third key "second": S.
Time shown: {"hour": 2, "minute": 42}
